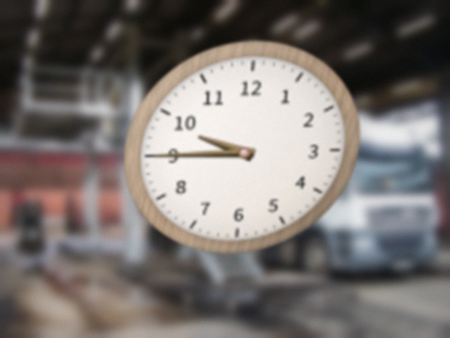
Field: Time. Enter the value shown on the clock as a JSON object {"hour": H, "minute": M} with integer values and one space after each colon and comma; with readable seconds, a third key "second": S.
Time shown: {"hour": 9, "minute": 45}
